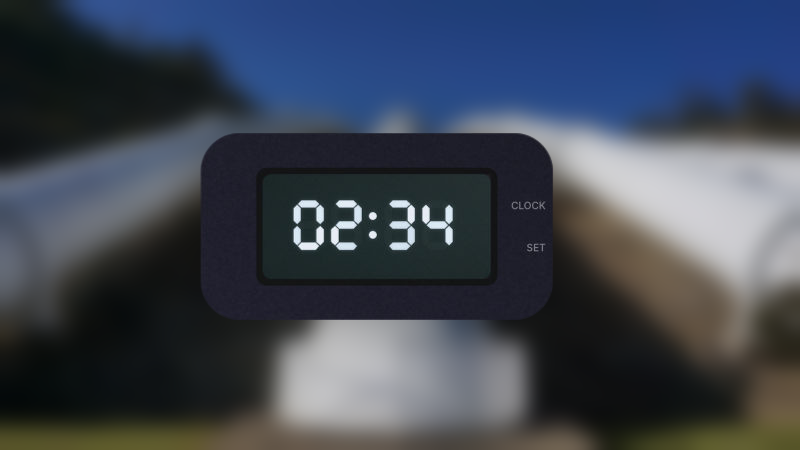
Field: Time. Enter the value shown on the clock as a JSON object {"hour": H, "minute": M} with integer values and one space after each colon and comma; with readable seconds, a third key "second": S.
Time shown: {"hour": 2, "minute": 34}
